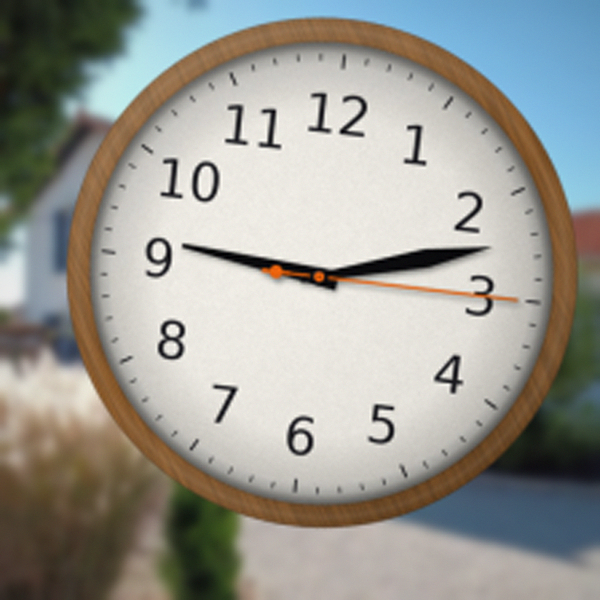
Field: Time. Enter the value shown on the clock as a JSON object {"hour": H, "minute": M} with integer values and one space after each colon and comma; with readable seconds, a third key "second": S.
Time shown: {"hour": 9, "minute": 12, "second": 15}
